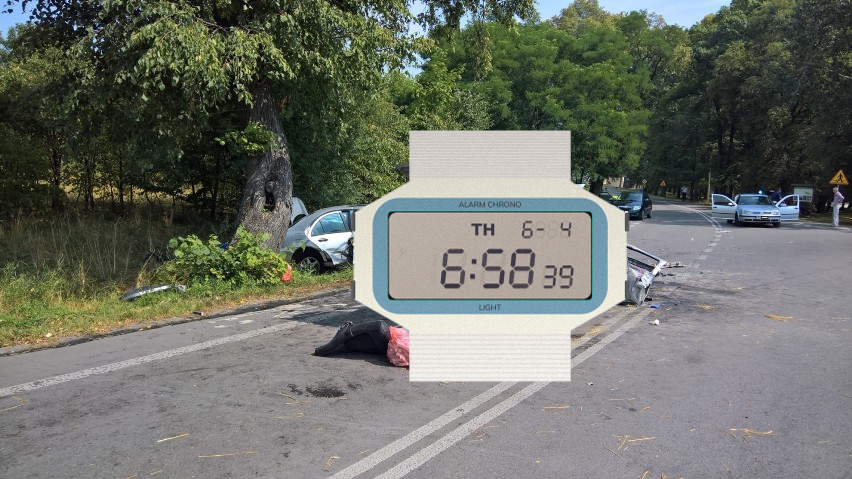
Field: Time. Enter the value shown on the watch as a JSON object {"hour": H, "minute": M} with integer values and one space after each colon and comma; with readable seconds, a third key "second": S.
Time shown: {"hour": 6, "minute": 58, "second": 39}
